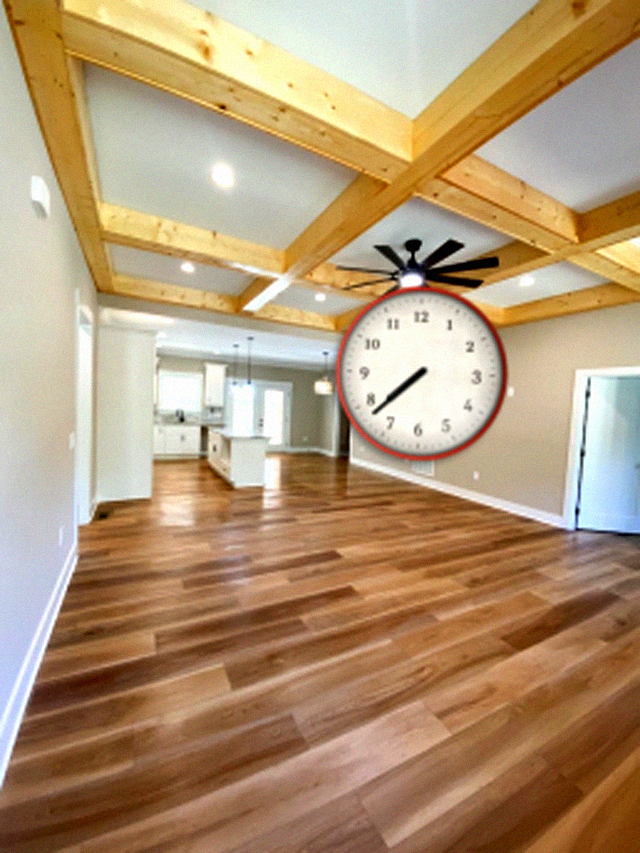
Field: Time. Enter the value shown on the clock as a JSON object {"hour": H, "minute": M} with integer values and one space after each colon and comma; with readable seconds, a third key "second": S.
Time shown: {"hour": 7, "minute": 38}
